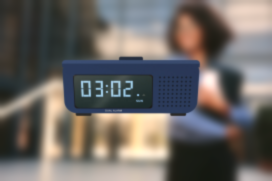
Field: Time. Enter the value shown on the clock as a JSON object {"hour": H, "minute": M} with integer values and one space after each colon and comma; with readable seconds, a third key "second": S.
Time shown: {"hour": 3, "minute": 2}
